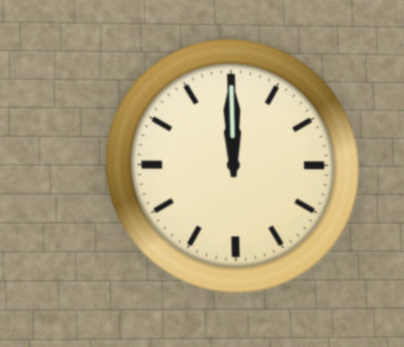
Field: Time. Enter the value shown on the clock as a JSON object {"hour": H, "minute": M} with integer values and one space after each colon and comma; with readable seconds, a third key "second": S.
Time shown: {"hour": 12, "minute": 0}
